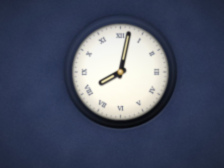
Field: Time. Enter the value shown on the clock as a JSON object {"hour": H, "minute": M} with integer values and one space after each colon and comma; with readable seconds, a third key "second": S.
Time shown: {"hour": 8, "minute": 2}
